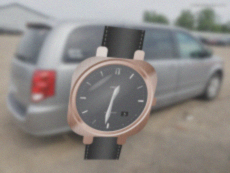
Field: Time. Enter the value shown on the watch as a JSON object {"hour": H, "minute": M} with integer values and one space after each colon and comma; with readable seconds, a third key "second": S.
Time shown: {"hour": 12, "minute": 31}
